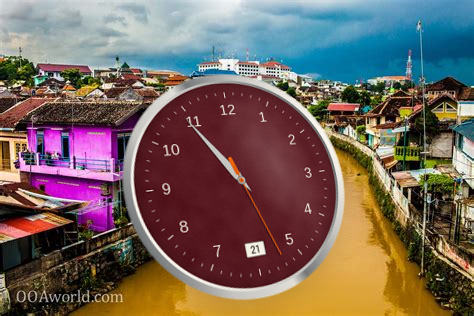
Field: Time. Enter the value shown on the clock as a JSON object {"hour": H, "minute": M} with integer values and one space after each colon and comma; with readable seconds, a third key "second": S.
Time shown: {"hour": 10, "minute": 54, "second": 27}
